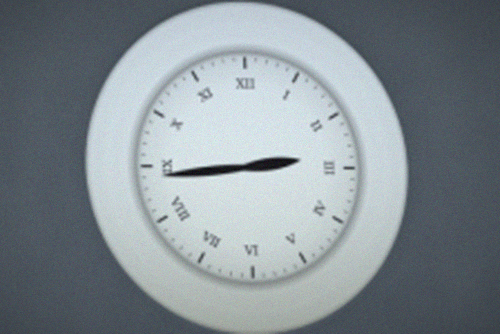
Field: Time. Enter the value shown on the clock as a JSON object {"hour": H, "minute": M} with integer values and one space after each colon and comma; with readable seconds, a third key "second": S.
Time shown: {"hour": 2, "minute": 44}
